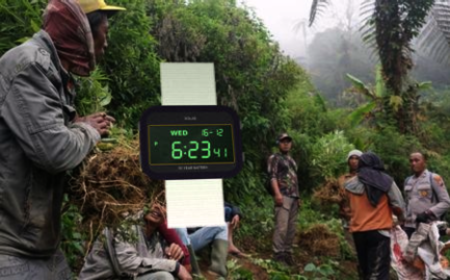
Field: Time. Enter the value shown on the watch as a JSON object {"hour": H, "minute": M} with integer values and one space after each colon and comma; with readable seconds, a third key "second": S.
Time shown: {"hour": 6, "minute": 23, "second": 41}
